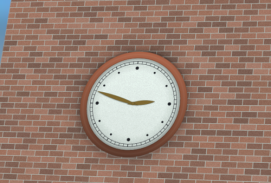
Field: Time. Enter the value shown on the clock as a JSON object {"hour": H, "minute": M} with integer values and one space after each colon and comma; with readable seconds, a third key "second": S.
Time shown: {"hour": 2, "minute": 48}
